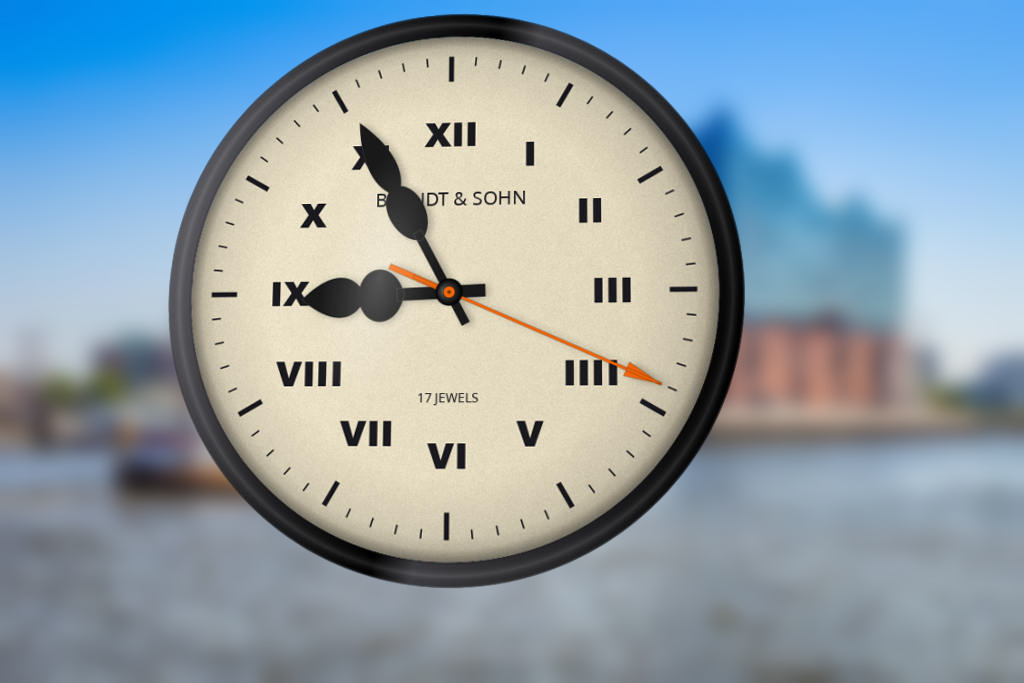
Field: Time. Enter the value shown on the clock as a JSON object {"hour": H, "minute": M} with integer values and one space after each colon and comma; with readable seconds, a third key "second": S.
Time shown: {"hour": 8, "minute": 55, "second": 19}
